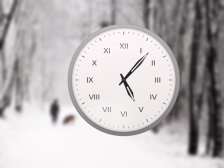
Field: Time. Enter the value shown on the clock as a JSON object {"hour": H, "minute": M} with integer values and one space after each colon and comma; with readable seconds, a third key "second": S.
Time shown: {"hour": 5, "minute": 7}
